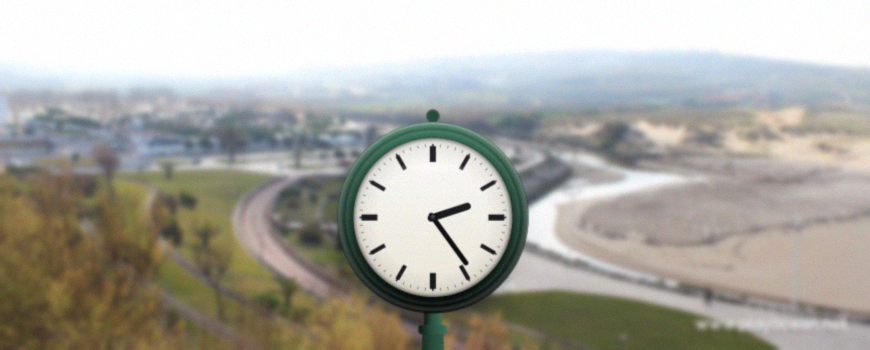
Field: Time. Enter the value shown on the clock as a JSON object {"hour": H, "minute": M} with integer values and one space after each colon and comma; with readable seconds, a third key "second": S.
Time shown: {"hour": 2, "minute": 24}
